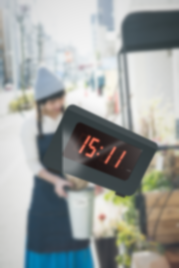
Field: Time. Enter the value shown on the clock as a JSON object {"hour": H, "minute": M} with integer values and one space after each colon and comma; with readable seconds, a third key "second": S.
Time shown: {"hour": 15, "minute": 11}
